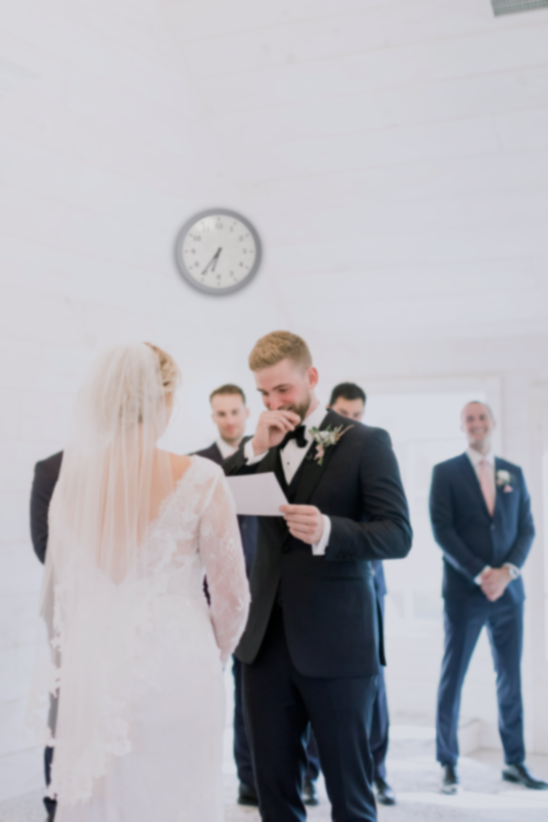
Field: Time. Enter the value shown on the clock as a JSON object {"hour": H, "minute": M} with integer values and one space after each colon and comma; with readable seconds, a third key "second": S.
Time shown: {"hour": 6, "minute": 36}
